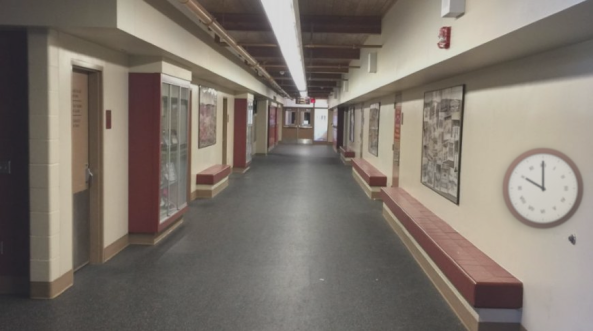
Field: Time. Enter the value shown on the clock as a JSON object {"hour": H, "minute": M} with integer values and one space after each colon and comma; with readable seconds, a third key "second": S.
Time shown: {"hour": 10, "minute": 0}
